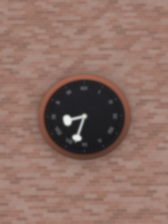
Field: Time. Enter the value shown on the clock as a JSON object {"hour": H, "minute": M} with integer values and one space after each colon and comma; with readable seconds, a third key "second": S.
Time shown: {"hour": 8, "minute": 33}
